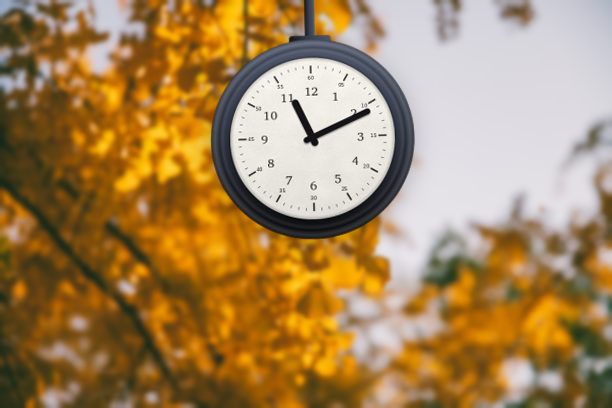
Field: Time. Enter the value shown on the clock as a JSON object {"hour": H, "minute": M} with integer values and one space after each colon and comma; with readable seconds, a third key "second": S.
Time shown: {"hour": 11, "minute": 11}
